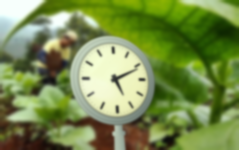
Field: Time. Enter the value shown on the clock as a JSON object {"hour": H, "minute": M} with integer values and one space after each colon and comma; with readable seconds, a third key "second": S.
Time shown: {"hour": 5, "minute": 11}
